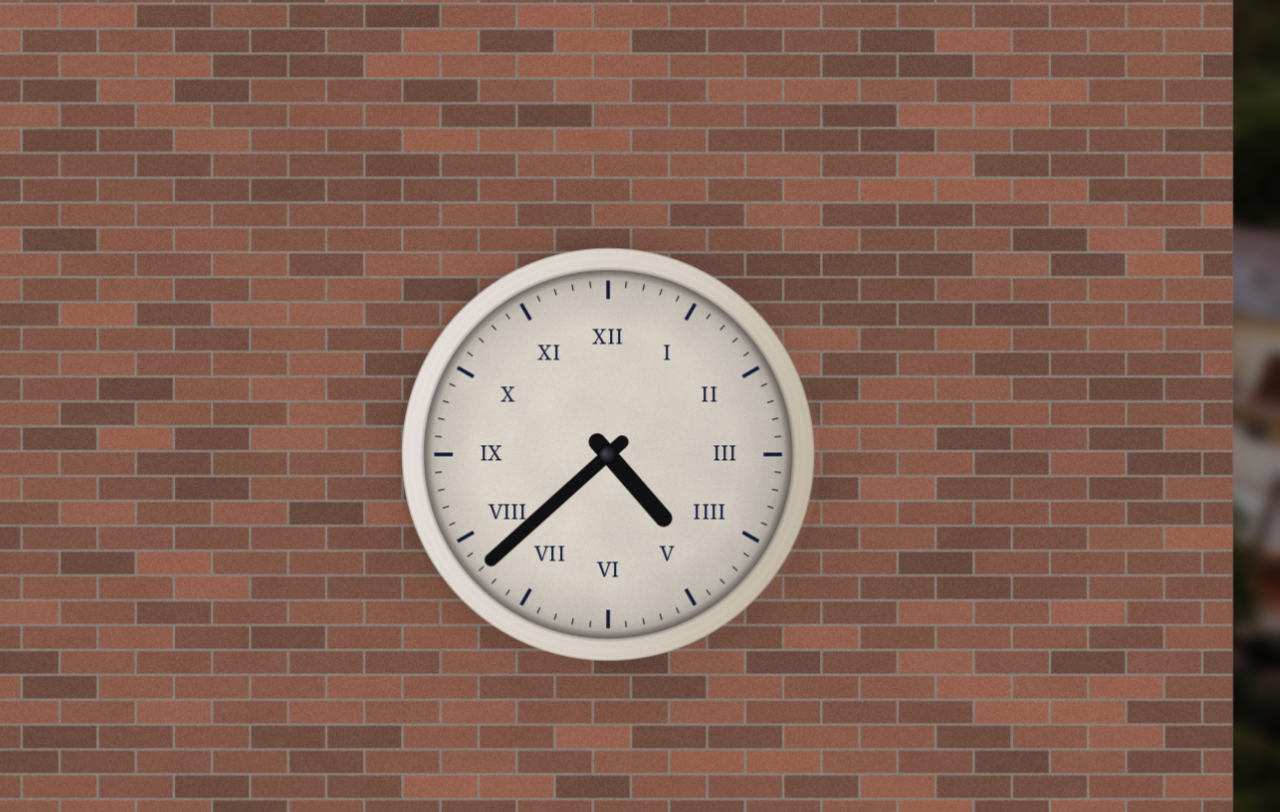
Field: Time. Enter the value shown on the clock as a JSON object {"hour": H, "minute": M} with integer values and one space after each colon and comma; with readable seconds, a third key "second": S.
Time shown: {"hour": 4, "minute": 38}
